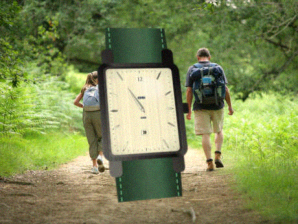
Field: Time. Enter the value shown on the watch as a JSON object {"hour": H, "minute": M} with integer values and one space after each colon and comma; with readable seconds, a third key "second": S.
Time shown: {"hour": 10, "minute": 55}
